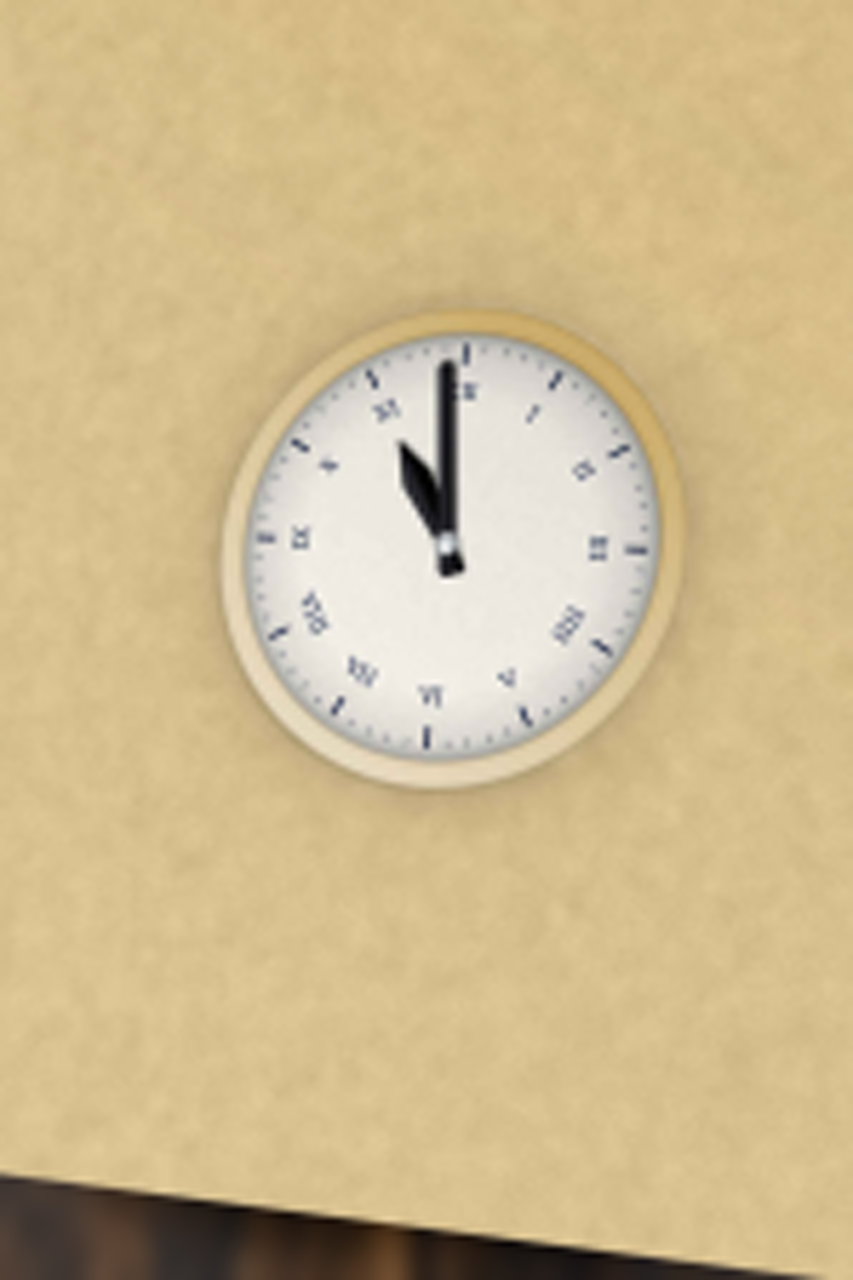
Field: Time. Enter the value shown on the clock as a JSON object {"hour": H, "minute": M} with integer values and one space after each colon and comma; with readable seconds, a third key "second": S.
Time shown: {"hour": 10, "minute": 59}
